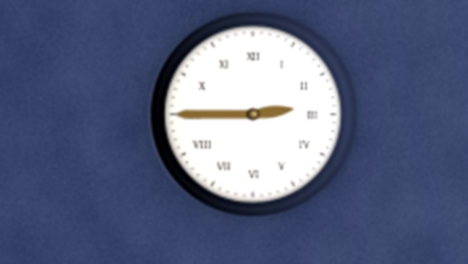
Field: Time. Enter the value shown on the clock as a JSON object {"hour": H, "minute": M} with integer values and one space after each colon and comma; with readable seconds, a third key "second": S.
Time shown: {"hour": 2, "minute": 45}
